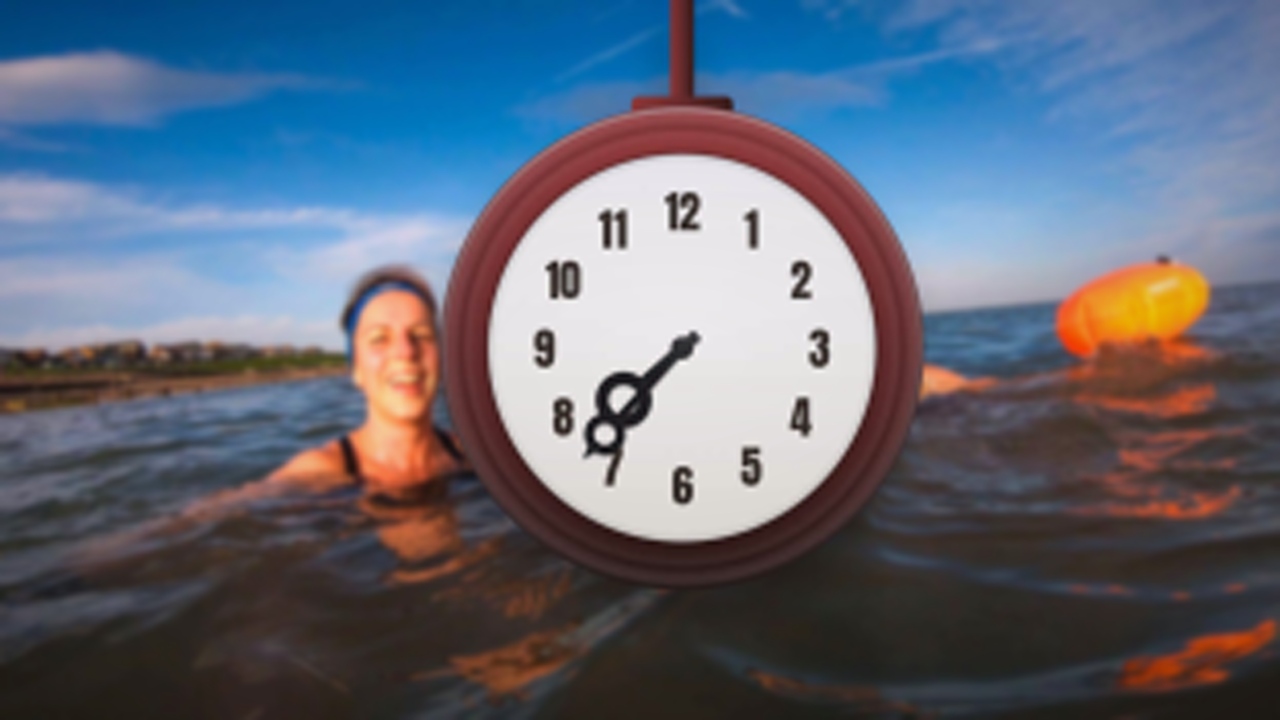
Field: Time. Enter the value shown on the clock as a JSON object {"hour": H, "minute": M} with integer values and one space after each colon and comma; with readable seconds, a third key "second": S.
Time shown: {"hour": 7, "minute": 37}
